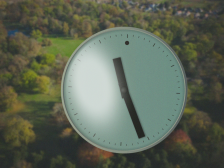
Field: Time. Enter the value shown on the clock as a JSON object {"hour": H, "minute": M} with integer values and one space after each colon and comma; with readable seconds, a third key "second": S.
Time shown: {"hour": 11, "minute": 26}
